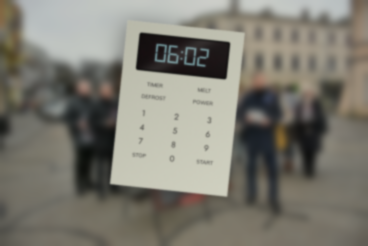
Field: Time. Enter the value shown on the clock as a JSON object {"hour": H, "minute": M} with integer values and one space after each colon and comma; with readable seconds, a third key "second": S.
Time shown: {"hour": 6, "minute": 2}
